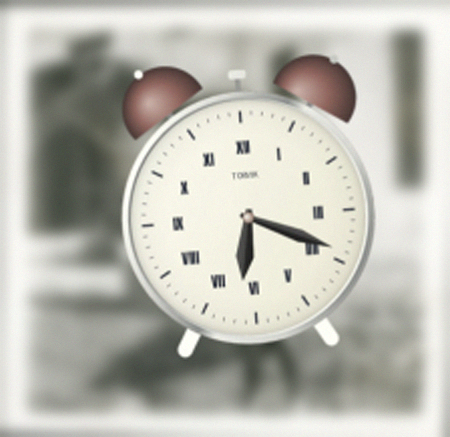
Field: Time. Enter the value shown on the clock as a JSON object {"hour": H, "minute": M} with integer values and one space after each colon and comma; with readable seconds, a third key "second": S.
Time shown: {"hour": 6, "minute": 19}
